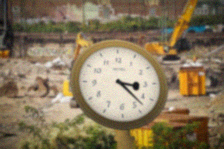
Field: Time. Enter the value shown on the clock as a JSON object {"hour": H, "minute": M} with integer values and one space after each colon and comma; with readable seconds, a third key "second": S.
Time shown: {"hour": 3, "minute": 23}
